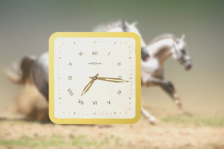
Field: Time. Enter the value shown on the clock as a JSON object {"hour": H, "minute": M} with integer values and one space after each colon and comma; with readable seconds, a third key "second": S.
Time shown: {"hour": 7, "minute": 16}
